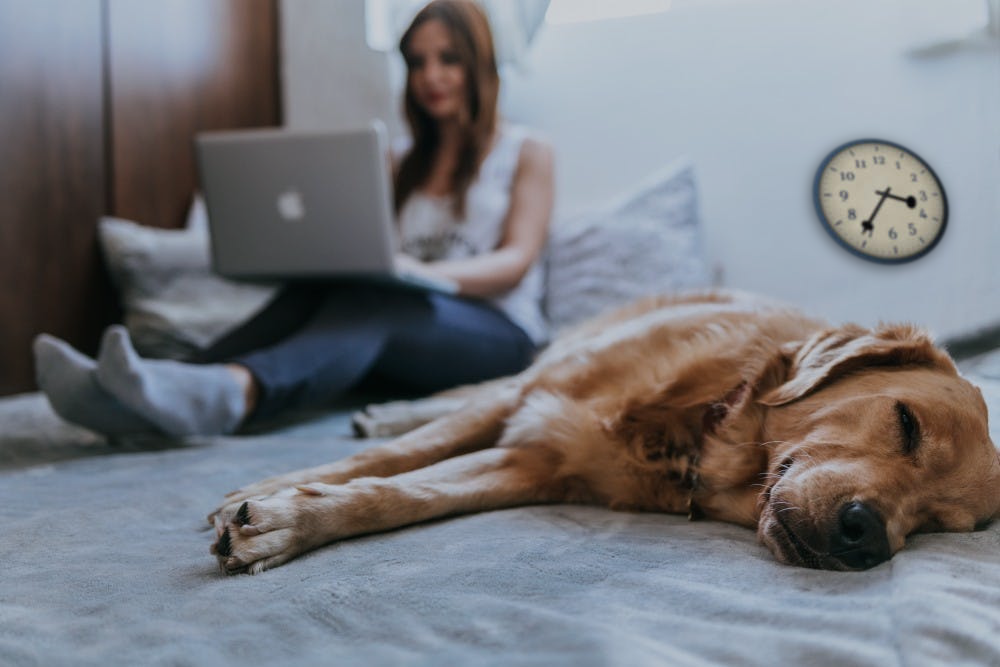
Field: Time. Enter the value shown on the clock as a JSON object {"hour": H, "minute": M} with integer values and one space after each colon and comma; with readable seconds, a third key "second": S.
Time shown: {"hour": 3, "minute": 36}
